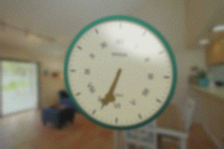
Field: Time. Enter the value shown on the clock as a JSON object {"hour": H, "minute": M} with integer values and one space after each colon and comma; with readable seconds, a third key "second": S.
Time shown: {"hour": 6, "minute": 34}
